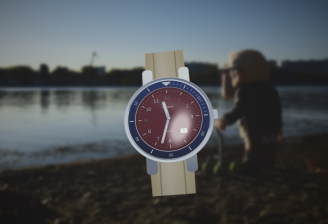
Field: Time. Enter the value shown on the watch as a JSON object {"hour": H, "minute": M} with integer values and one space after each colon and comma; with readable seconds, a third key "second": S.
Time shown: {"hour": 11, "minute": 33}
